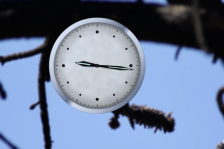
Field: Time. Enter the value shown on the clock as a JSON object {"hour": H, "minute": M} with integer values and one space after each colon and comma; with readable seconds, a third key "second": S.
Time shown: {"hour": 9, "minute": 16}
